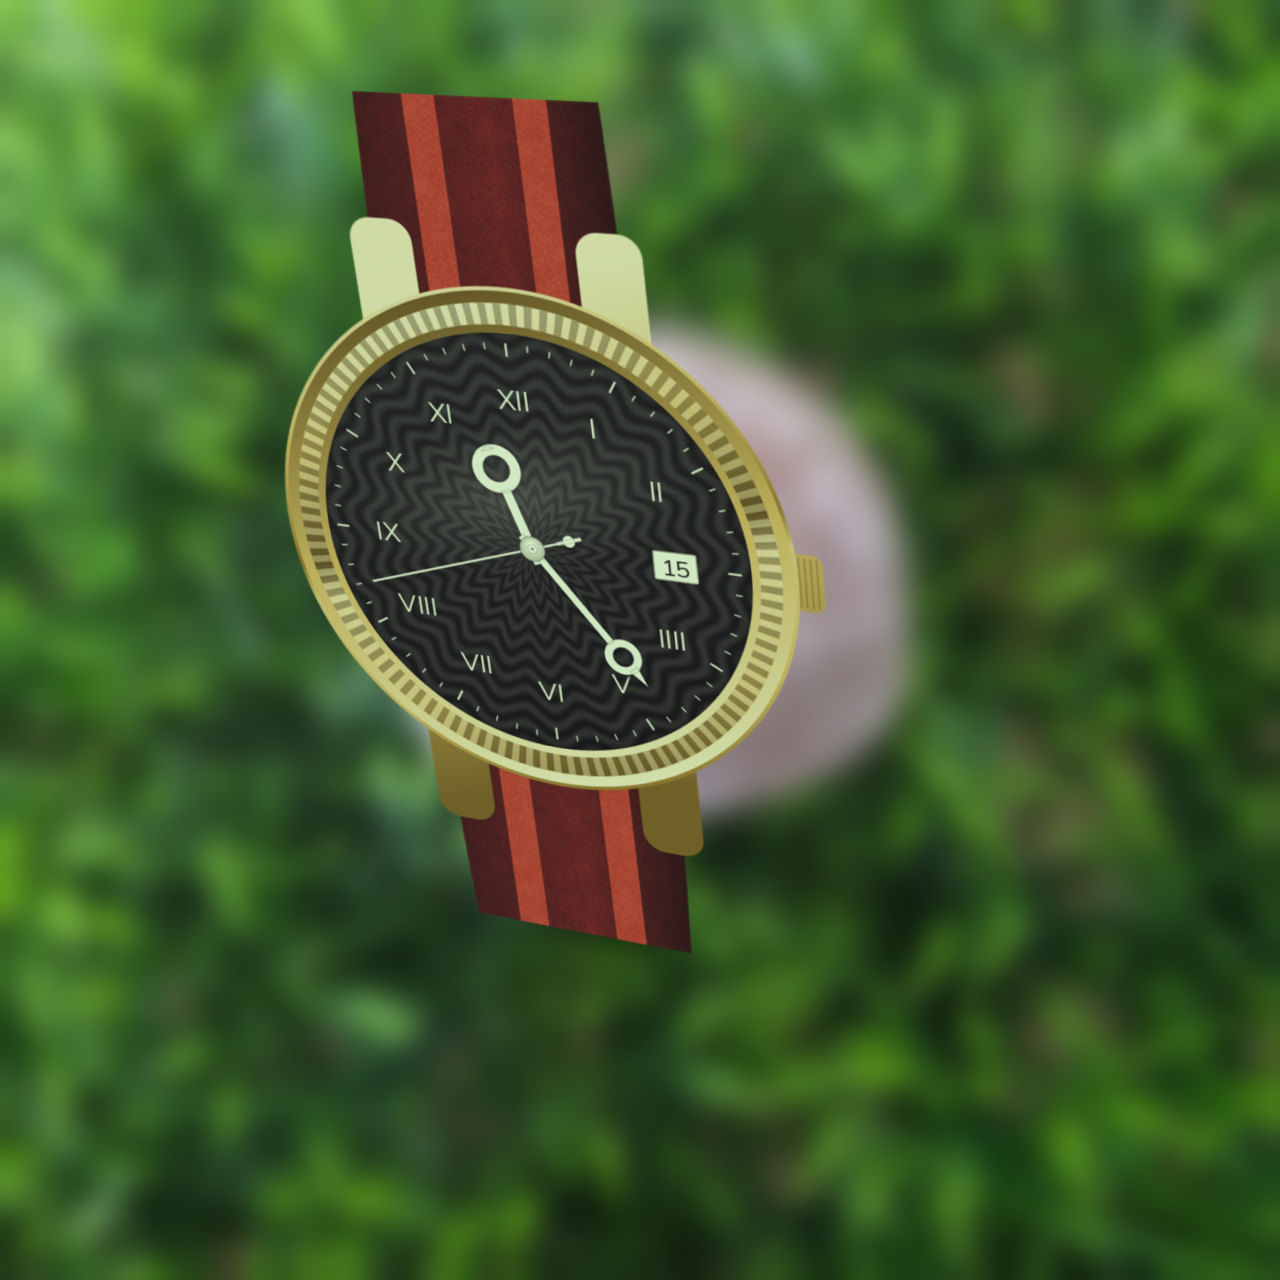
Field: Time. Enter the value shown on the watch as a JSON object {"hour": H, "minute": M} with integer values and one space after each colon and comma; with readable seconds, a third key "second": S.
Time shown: {"hour": 11, "minute": 23, "second": 42}
